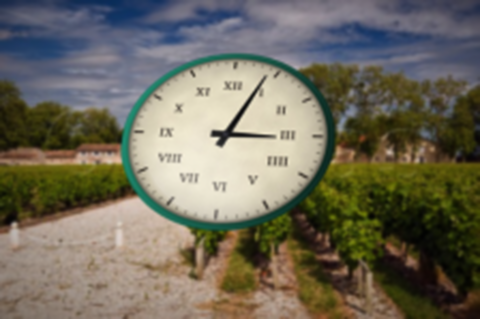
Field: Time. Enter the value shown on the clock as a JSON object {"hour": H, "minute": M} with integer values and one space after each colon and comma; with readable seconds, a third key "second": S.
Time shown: {"hour": 3, "minute": 4}
